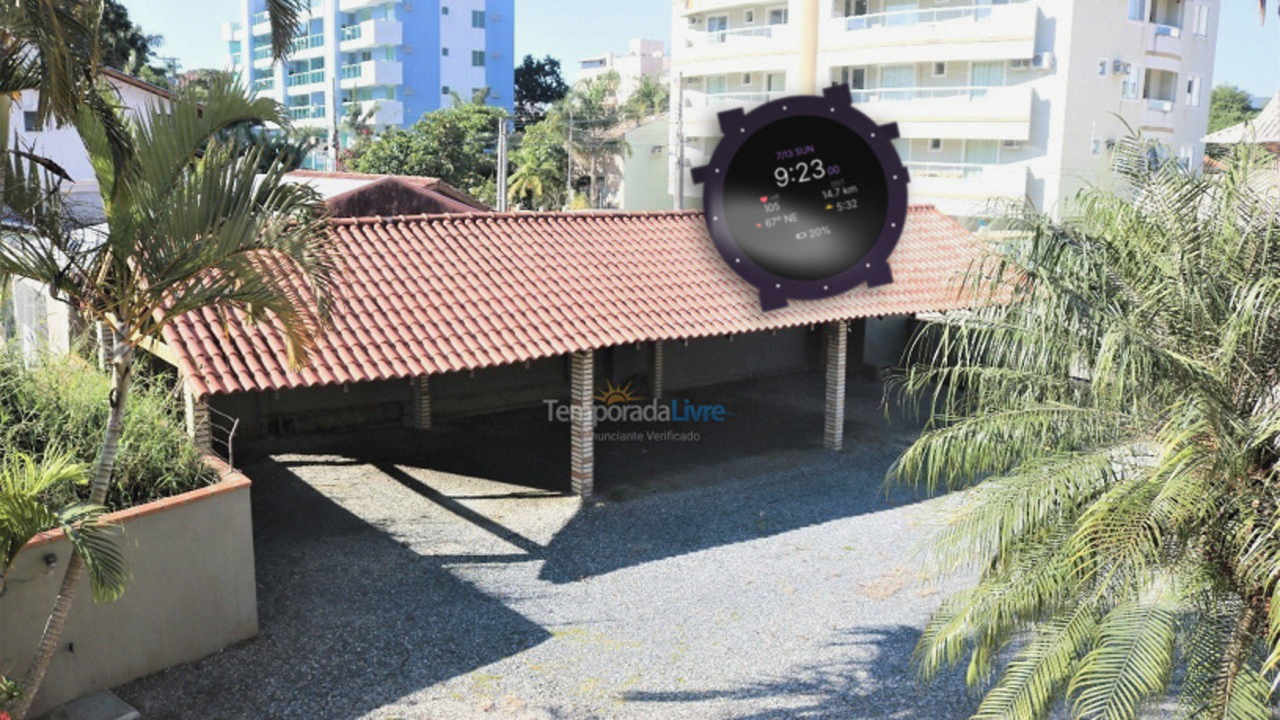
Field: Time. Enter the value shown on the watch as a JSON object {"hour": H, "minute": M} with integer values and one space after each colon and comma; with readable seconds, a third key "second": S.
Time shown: {"hour": 9, "minute": 23}
